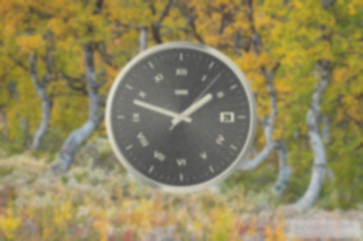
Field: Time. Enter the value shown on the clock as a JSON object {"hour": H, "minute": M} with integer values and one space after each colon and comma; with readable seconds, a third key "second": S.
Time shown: {"hour": 1, "minute": 48, "second": 7}
